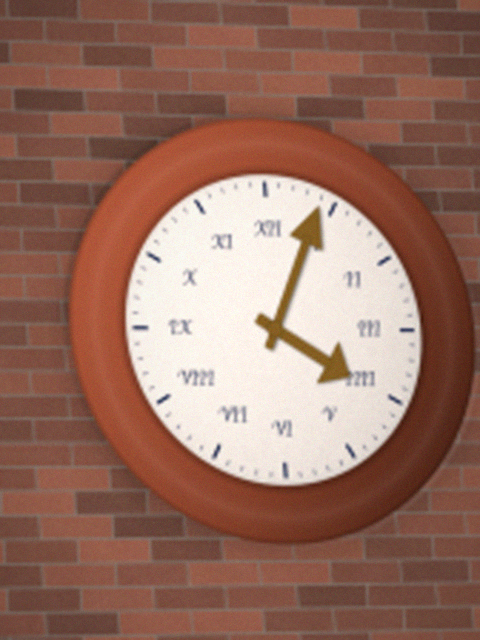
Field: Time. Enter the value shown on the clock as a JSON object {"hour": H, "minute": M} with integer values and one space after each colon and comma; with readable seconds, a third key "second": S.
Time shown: {"hour": 4, "minute": 4}
